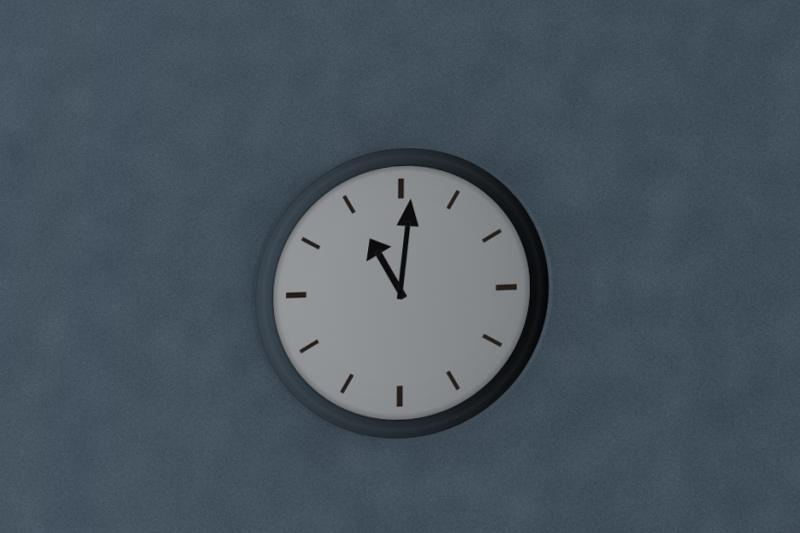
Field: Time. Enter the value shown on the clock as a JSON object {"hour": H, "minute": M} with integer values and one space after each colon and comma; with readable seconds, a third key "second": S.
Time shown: {"hour": 11, "minute": 1}
